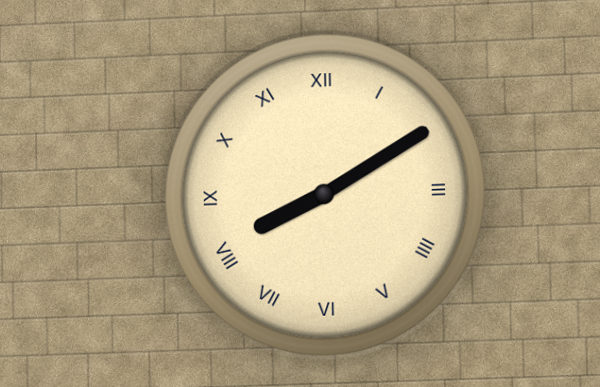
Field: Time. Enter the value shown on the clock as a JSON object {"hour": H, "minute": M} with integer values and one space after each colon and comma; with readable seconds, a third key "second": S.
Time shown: {"hour": 8, "minute": 10}
